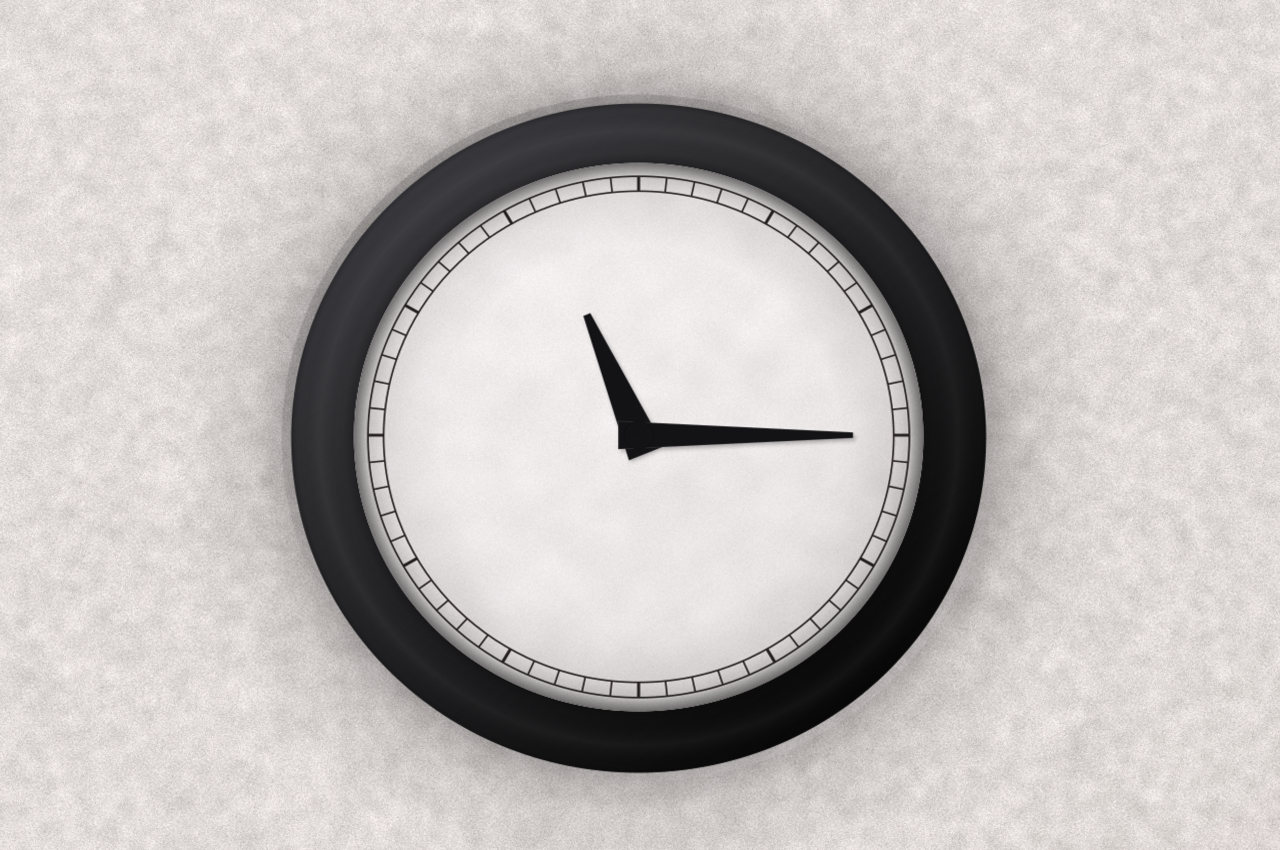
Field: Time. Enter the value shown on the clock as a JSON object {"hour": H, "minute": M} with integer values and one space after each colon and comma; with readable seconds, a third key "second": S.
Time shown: {"hour": 11, "minute": 15}
